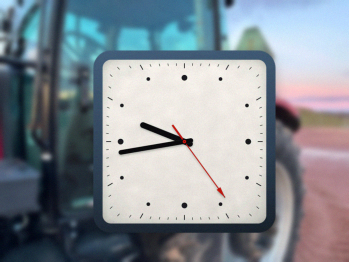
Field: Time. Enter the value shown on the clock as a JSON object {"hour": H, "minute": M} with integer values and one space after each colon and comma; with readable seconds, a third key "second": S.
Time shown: {"hour": 9, "minute": 43, "second": 24}
